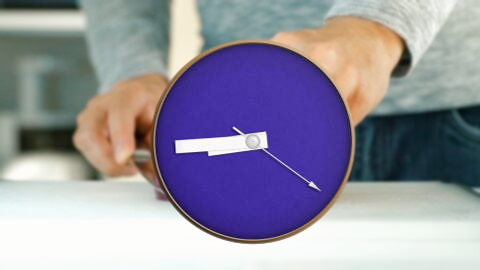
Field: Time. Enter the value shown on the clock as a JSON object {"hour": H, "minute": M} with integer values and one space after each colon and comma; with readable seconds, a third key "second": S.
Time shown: {"hour": 8, "minute": 44, "second": 21}
